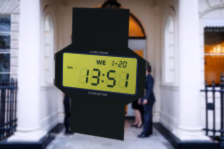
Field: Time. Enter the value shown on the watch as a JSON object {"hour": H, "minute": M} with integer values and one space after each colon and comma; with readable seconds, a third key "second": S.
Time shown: {"hour": 13, "minute": 51}
